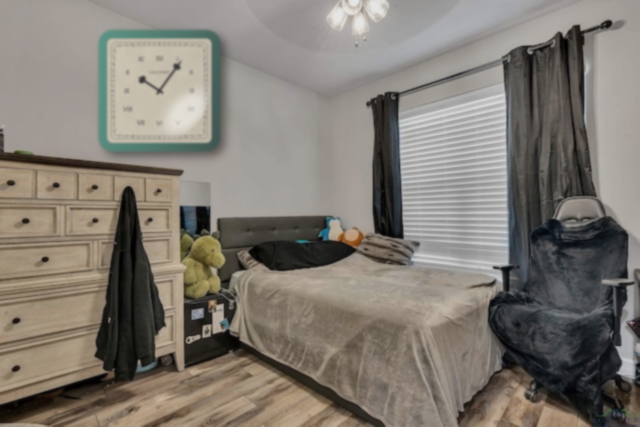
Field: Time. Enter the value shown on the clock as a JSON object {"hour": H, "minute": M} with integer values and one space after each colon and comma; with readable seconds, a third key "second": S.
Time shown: {"hour": 10, "minute": 6}
